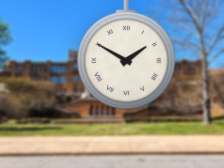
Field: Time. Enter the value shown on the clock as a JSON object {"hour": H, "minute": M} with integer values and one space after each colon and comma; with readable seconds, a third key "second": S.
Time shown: {"hour": 1, "minute": 50}
